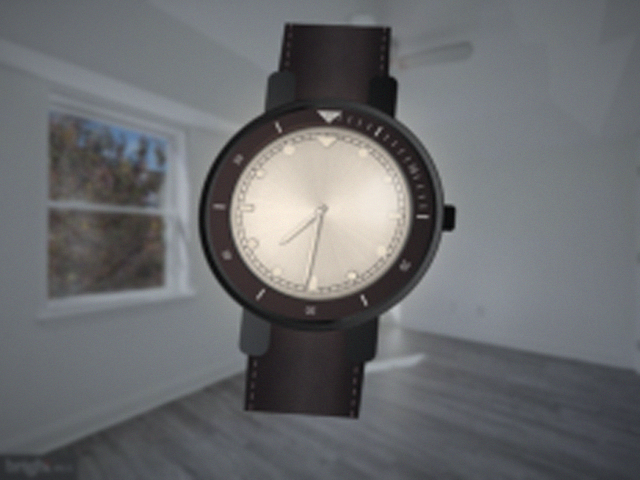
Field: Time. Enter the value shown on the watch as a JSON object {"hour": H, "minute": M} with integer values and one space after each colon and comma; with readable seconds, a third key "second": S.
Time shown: {"hour": 7, "minute": 31}
